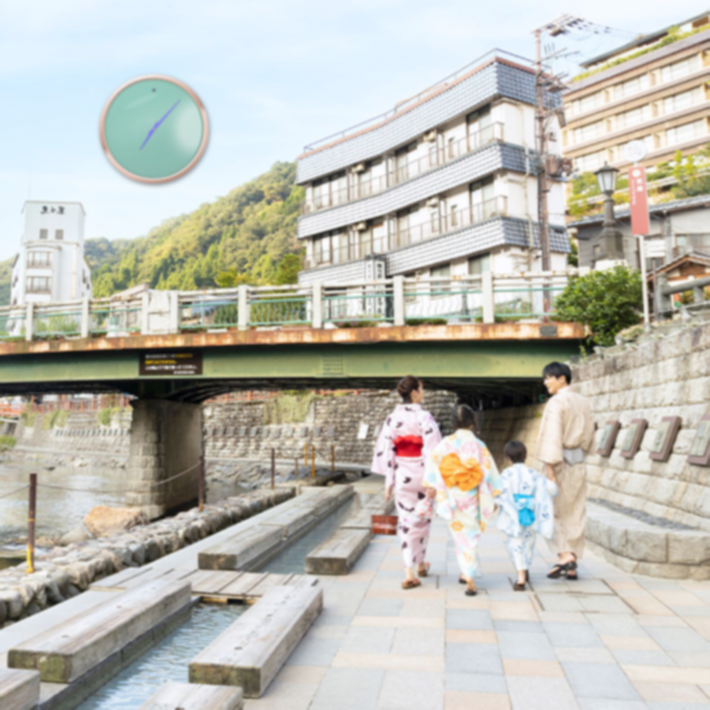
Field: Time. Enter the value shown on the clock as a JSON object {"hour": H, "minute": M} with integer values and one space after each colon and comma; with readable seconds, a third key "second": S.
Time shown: {"hour": 7, "minute": 7}
